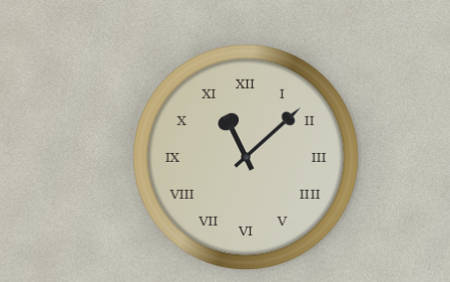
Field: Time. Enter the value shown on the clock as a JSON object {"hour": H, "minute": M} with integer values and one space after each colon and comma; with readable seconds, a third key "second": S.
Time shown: {"hour": 11, "minute": 8}
